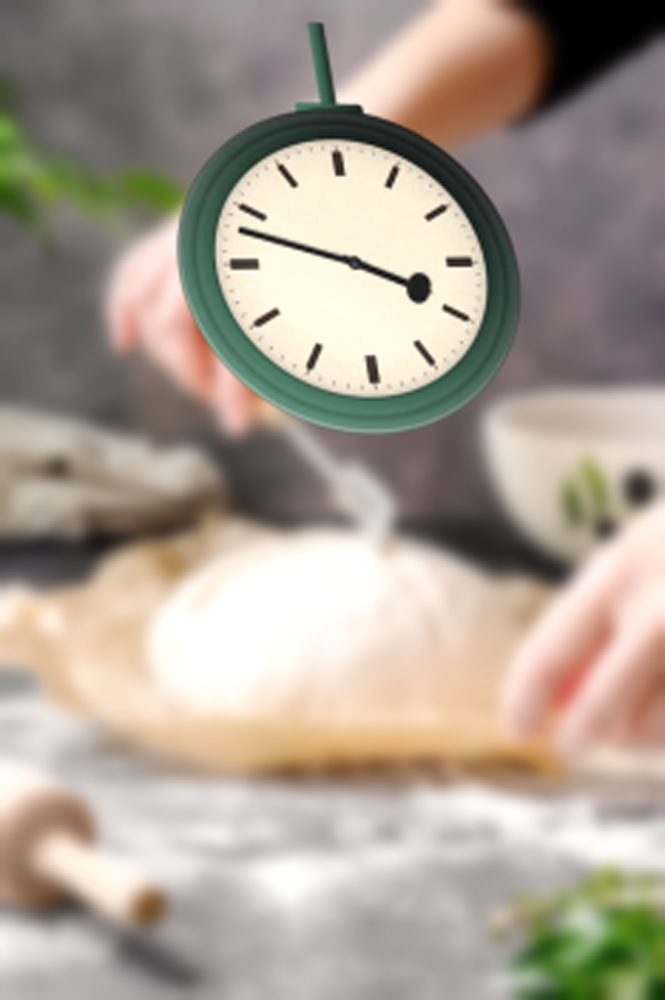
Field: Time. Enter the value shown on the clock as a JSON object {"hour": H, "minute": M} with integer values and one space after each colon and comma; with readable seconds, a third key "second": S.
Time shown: {"hour": 3, "minute": 48}
